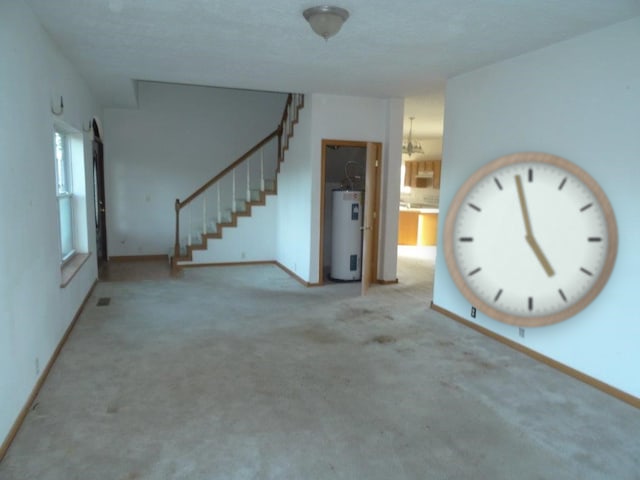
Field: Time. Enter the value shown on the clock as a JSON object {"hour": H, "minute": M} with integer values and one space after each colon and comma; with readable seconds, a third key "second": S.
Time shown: {"hour": 4, "minute": 58}
